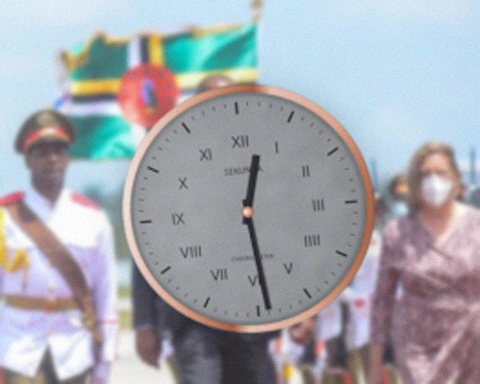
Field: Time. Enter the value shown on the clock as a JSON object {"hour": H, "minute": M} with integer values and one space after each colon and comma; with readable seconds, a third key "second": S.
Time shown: {"hour": 12, "minute": 29}
